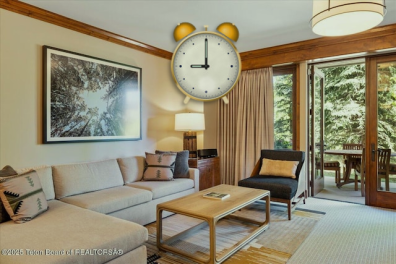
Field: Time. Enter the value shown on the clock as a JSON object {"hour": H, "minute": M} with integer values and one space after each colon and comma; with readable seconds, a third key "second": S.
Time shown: {"hour": 9, "minute": 0}
